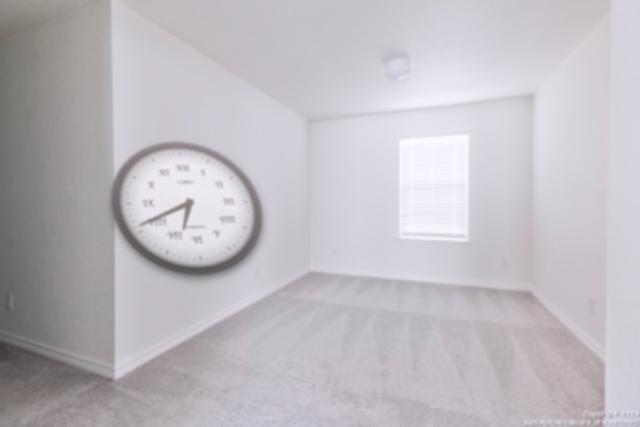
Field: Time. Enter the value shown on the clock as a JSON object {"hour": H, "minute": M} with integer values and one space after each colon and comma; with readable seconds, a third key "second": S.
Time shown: {"hour": 6, "minute": 41}
